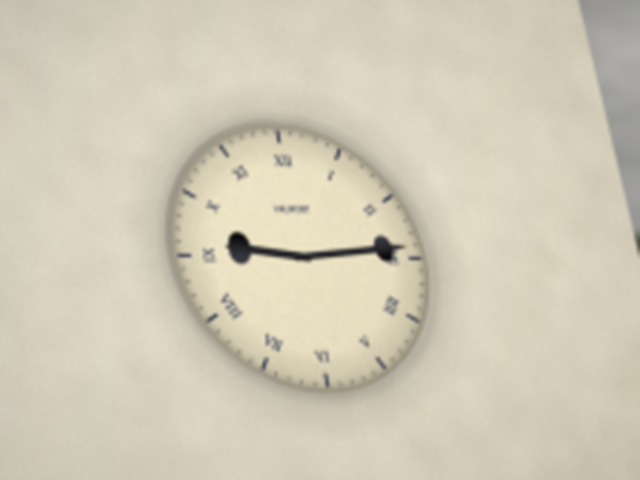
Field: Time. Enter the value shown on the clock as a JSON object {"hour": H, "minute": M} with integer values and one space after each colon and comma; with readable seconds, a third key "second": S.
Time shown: {"hour": 9, "minute": 14}
